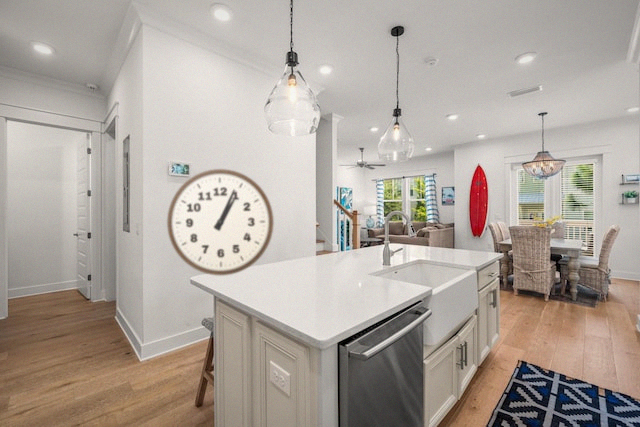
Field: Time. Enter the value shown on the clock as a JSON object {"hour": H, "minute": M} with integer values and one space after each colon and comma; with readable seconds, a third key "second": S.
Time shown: {"hour": 1, "minute": 4}
